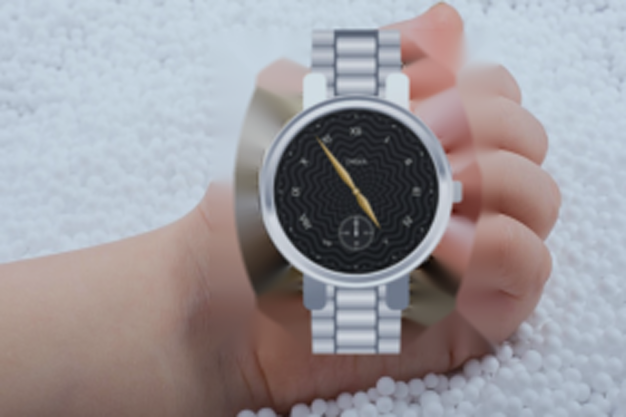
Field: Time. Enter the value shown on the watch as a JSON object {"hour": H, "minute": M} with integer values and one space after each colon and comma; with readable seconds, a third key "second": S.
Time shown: {"hour": 4, "minute": 54}
